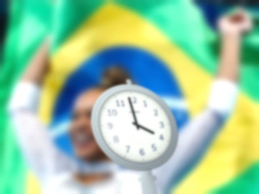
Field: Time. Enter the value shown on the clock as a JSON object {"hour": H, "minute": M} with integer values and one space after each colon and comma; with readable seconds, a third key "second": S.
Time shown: {"hour": 3, "minute": 59}
